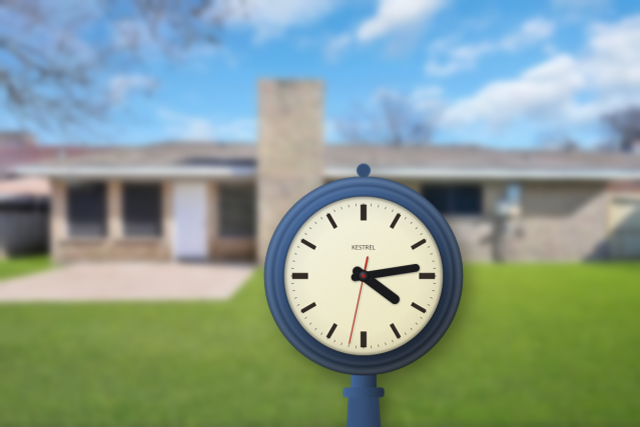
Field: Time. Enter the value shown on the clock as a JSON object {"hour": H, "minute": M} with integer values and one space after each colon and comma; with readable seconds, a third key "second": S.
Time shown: {"hour": 4, "minute": 13, "second": 32}
